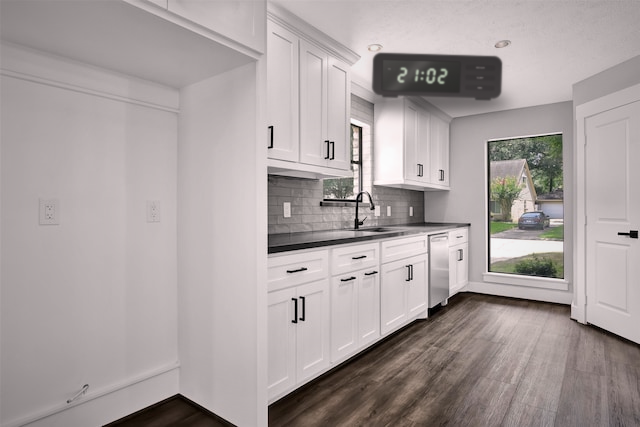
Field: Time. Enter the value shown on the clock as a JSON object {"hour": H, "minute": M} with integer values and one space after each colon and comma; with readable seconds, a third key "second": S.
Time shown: {"hour": 21, "minute": 2}
